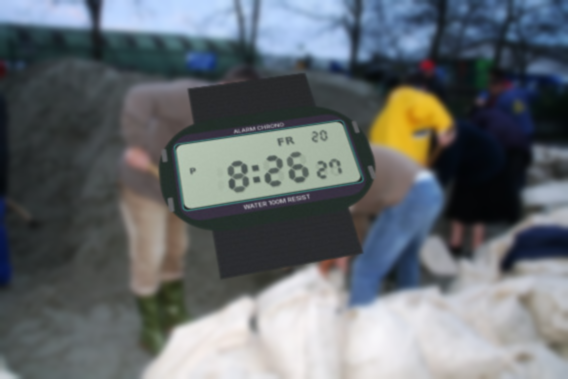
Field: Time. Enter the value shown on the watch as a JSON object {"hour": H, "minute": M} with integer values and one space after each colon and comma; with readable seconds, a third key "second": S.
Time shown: {"hour": 8, "minute": 26, "second": 27}
